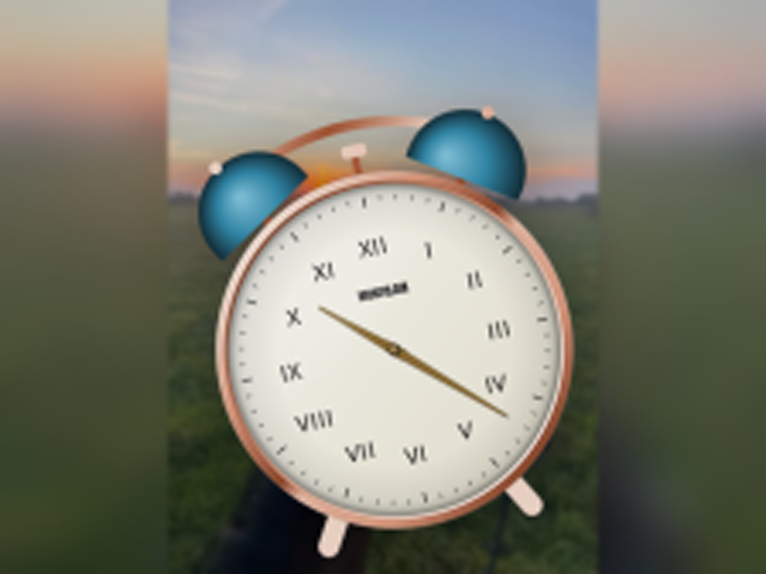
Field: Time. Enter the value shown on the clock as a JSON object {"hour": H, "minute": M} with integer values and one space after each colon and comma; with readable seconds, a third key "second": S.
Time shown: {"hour": 10, "minute": 22}
